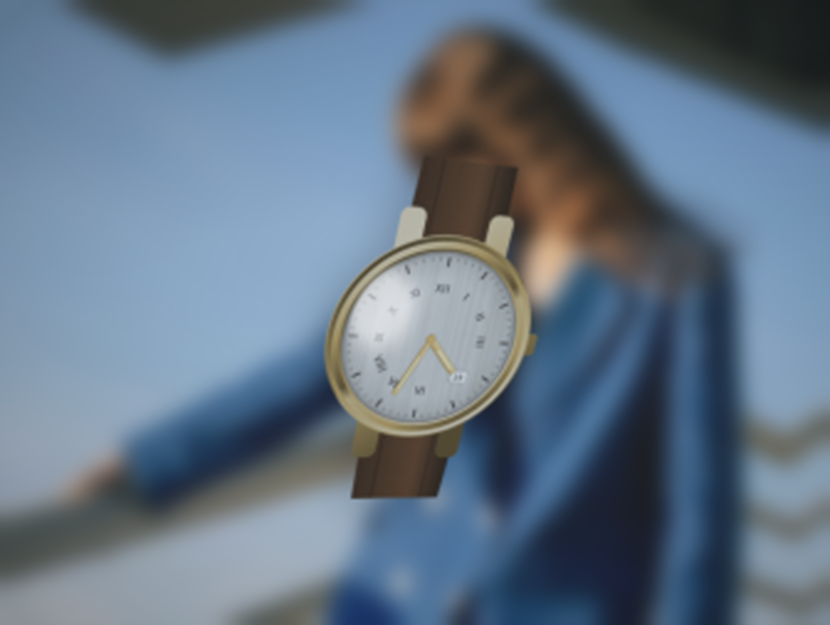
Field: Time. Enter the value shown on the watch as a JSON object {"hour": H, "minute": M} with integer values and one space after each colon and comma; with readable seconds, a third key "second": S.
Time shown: {"hour": 4, "minute": 34}
